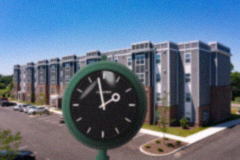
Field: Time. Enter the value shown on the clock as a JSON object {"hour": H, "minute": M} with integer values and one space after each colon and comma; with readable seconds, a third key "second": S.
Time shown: {"hour": 1, "minute": 58}
